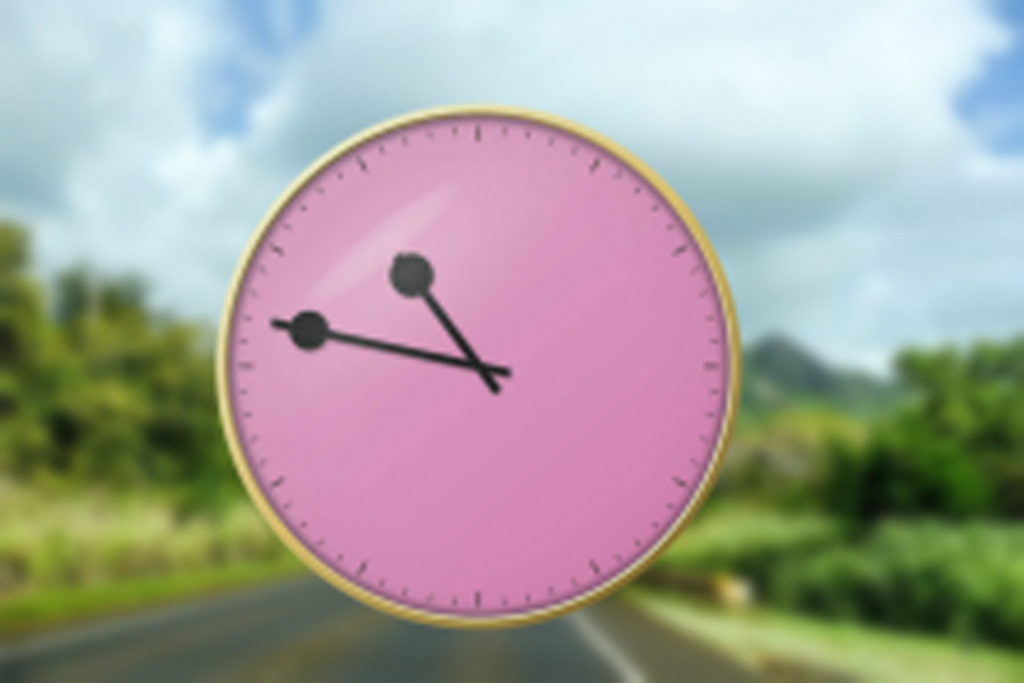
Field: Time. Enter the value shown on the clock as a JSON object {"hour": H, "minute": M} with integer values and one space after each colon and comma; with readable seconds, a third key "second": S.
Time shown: {"hour": 10, "minute": 47}
